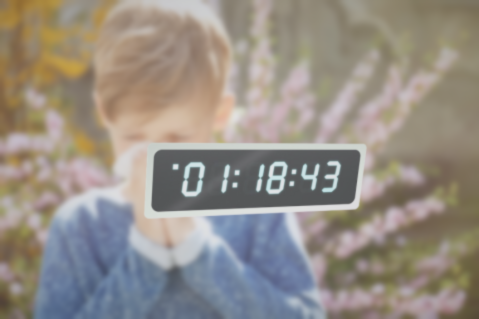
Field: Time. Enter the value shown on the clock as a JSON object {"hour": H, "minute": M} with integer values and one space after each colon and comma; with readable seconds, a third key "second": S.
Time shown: {"hour": 1, "minute": 18, "second": 43}
